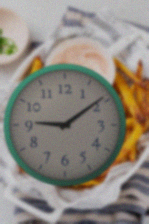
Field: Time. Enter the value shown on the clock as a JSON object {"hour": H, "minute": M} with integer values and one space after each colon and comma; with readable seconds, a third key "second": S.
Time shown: {"hour": 9, "minute": 9}
